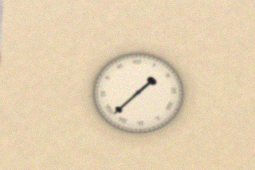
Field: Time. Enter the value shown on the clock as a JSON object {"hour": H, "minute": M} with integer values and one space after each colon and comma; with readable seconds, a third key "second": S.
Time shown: {"hour": 1, "minute": 38}
